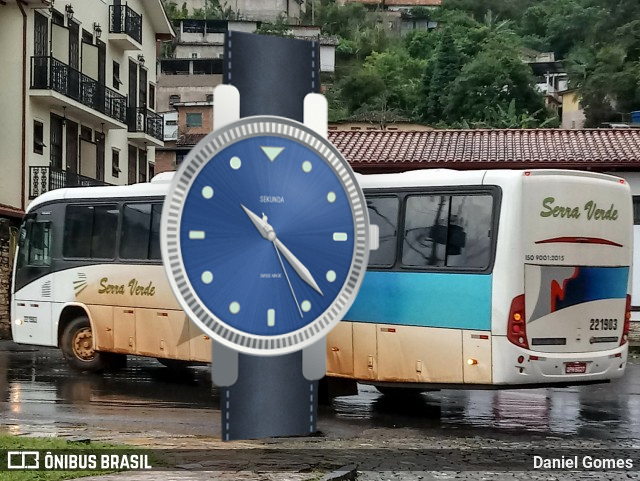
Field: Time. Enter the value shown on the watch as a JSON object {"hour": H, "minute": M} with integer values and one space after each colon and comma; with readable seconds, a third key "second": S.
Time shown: {"hour": 10, "minute": 22, "second": 26}
